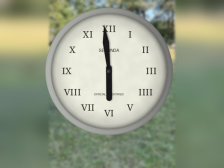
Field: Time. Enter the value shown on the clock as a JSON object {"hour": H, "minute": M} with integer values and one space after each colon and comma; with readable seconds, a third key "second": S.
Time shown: {"hour": 5, "minute": 59}
